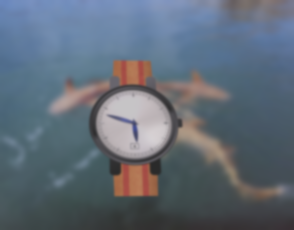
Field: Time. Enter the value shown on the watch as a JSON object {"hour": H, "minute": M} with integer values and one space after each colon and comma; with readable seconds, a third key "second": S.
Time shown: {"hour": 5, "minute": 48}
